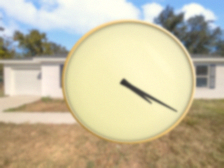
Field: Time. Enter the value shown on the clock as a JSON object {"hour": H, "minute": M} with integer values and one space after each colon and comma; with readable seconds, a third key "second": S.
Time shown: {"hour": 4, "minute": 20}
